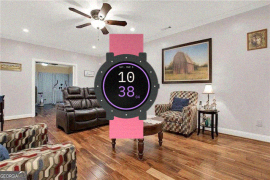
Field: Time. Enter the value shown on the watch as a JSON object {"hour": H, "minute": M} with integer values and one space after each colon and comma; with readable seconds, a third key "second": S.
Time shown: {"hour": 10, "minute": 38}
